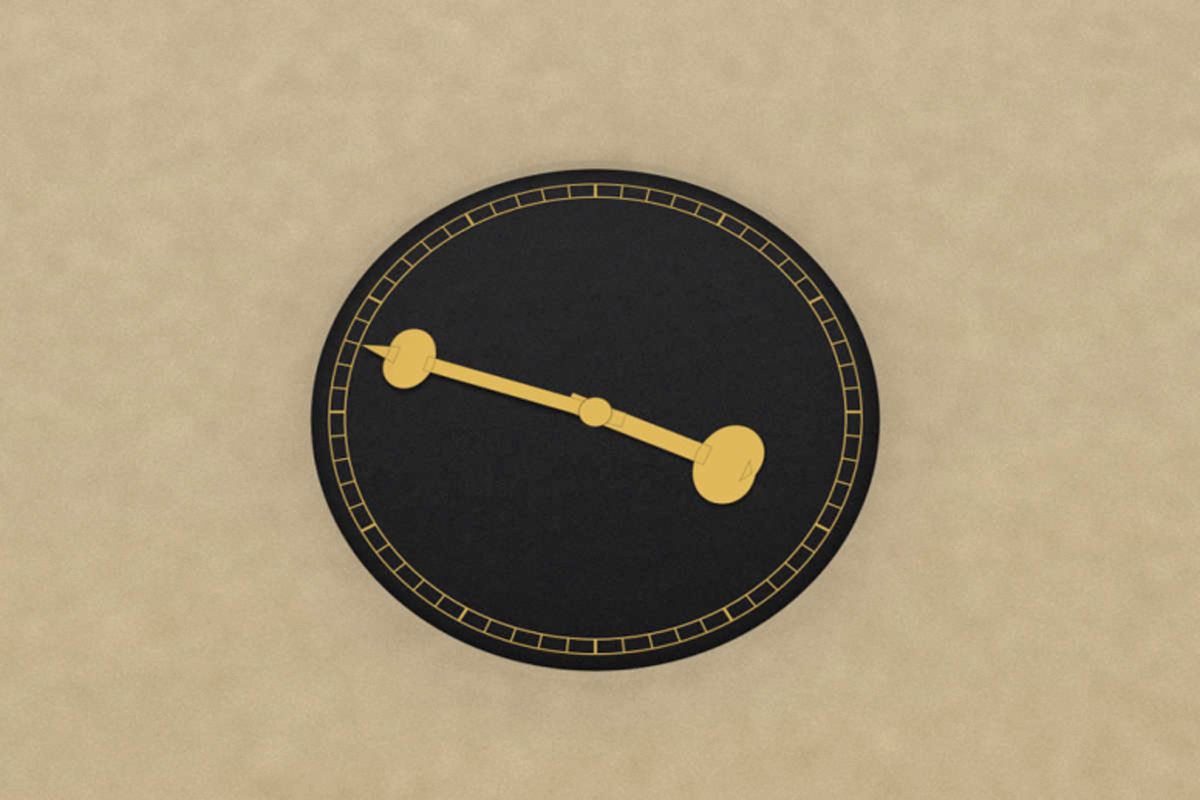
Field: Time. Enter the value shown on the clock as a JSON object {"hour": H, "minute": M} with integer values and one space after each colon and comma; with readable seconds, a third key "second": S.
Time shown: {"hour": 3, "minute": 48}
